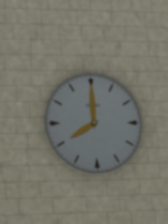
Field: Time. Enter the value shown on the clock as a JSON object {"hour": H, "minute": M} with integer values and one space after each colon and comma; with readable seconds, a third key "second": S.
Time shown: {"hour": 8, "minute": 0}
